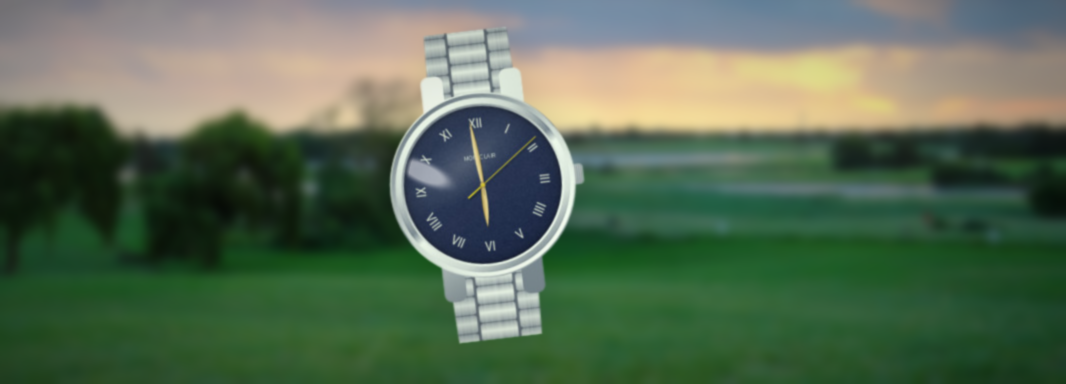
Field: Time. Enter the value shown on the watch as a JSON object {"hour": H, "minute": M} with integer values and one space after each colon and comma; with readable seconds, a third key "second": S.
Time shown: {"hour": 5, "minute": 59, "second": 9}
